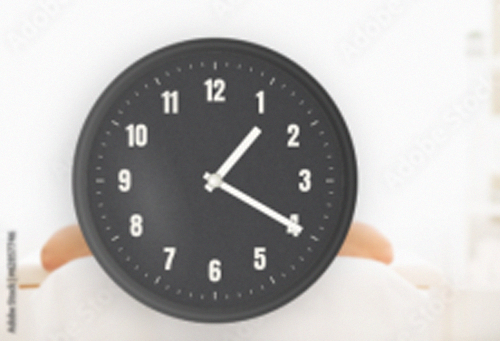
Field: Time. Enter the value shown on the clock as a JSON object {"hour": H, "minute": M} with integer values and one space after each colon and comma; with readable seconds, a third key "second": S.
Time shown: {"hour": 1, "minute": 20}
